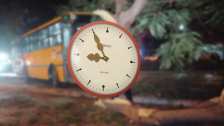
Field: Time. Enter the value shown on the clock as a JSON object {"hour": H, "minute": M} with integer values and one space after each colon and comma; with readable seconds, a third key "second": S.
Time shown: {"hour": 8, "minute": 55}
